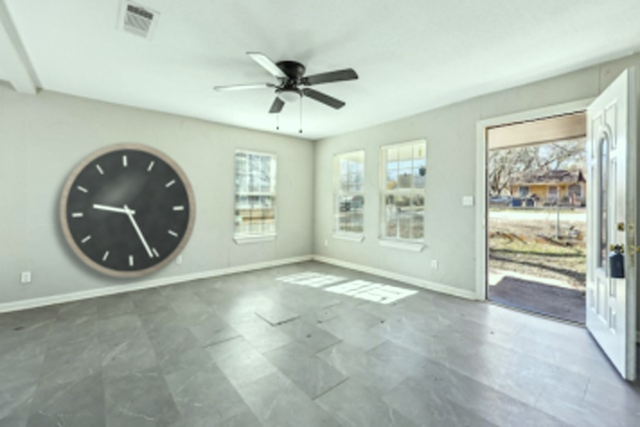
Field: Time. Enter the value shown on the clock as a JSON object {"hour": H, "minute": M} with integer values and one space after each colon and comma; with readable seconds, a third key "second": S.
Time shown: {"hour": 9, "minute": 26}
